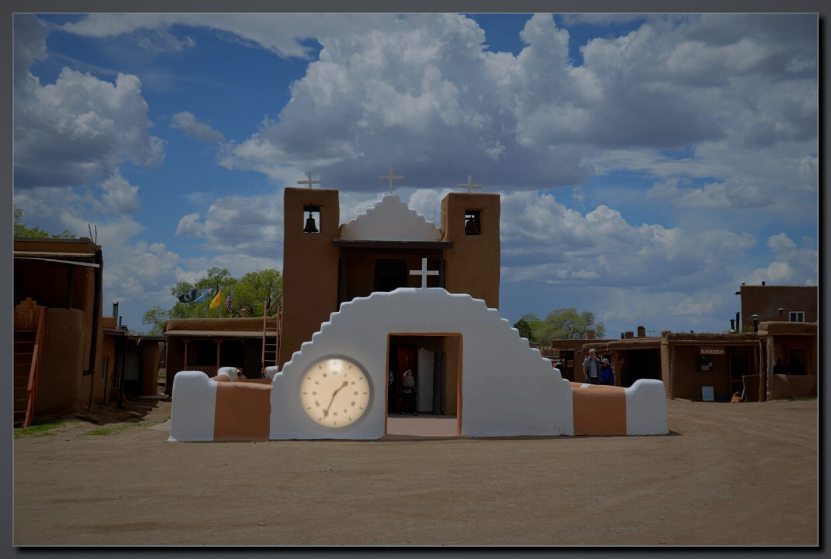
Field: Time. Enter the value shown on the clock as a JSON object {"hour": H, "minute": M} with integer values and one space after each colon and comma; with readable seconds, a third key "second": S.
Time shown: {"hour": 1, "minute": 34}
